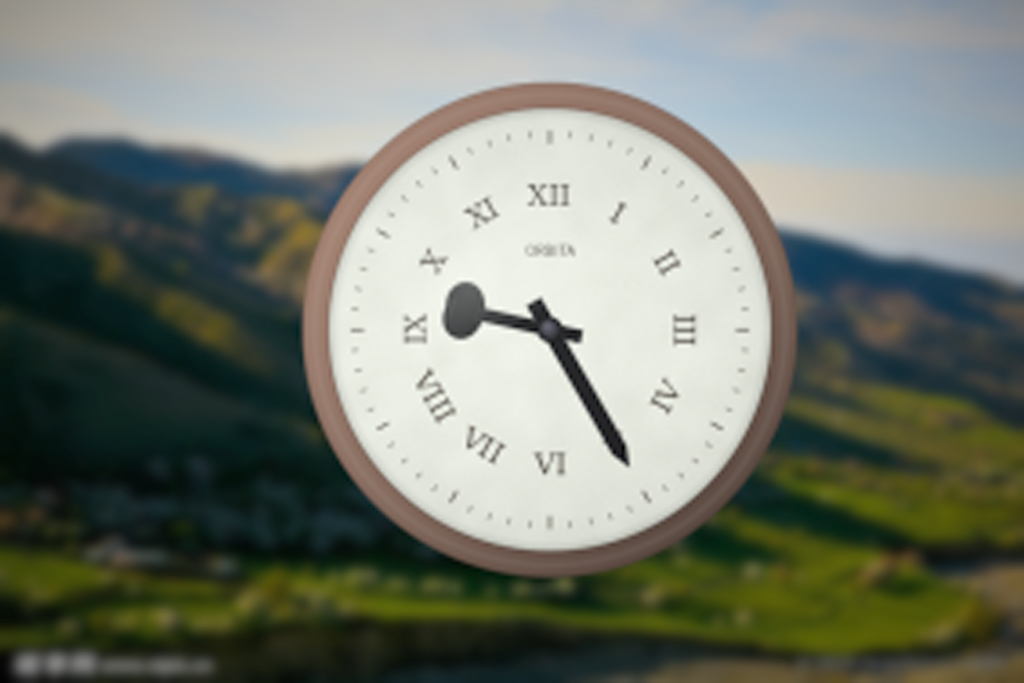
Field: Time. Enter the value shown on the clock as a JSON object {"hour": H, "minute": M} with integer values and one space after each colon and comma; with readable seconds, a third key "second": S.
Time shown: {"hour": 9, "minute": 25}
